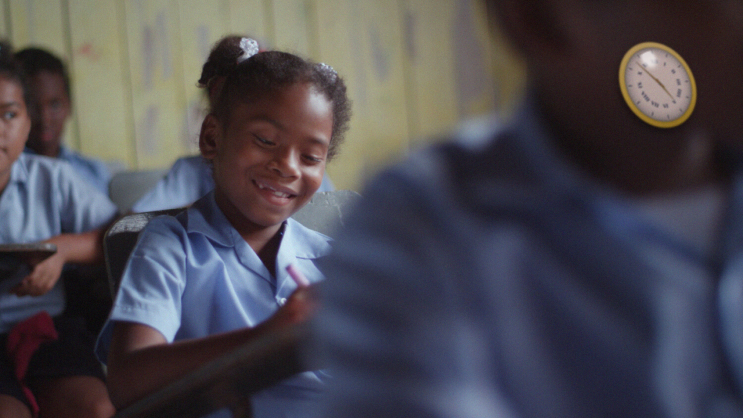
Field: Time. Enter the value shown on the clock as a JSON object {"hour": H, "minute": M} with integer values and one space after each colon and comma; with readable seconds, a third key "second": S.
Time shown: {"hour": 4, "minute": 53}
